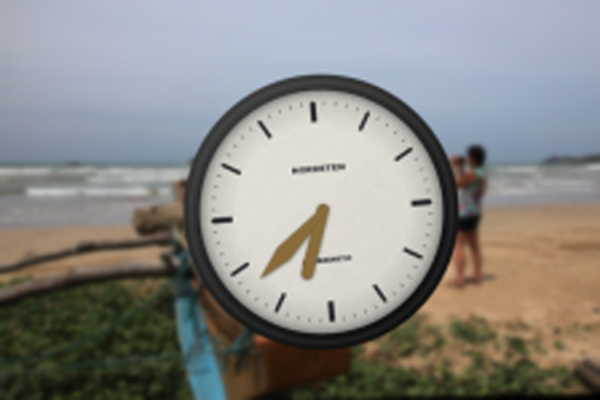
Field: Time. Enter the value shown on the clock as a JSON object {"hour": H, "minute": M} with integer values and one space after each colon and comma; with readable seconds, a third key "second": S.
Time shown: {"hour": 6, "minute": 38}
